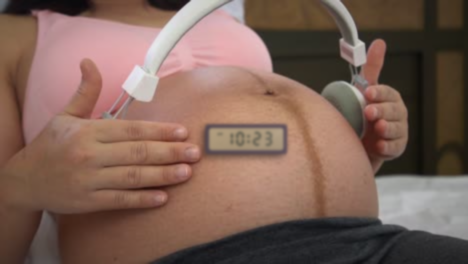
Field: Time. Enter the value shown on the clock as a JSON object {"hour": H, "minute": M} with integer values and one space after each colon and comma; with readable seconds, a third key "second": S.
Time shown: {"hour": 10, "minute": 23}
